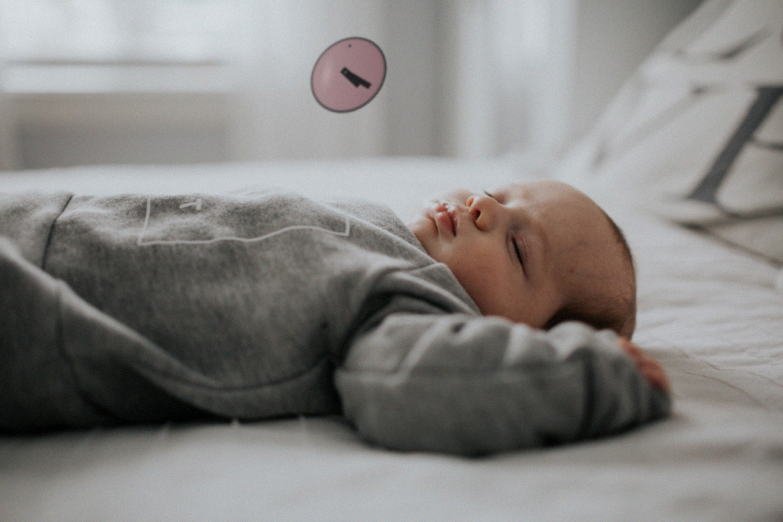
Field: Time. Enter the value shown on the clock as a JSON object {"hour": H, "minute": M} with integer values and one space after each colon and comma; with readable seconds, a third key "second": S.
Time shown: {"hour": 4, "minute": 20}
